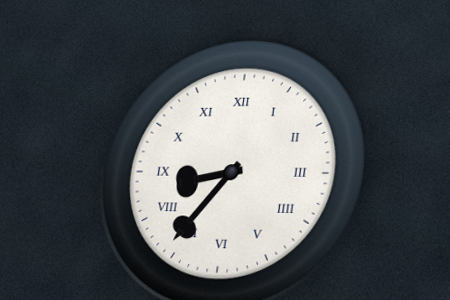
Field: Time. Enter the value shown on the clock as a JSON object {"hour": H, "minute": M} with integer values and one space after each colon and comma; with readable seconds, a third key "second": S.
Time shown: {"hour": 8, "minute": 36}
